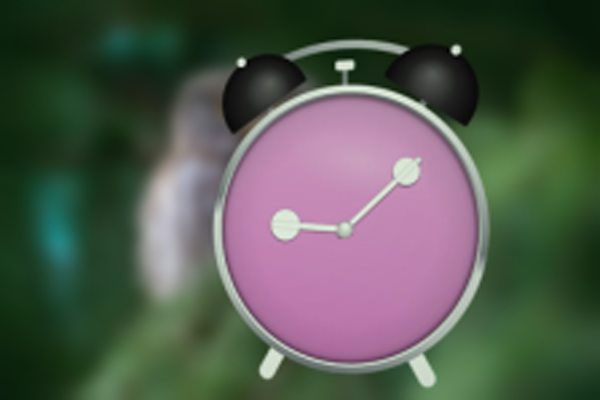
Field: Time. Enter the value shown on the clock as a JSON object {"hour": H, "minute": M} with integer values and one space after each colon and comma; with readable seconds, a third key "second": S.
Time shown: {"hour": 9, "minute": 8}
